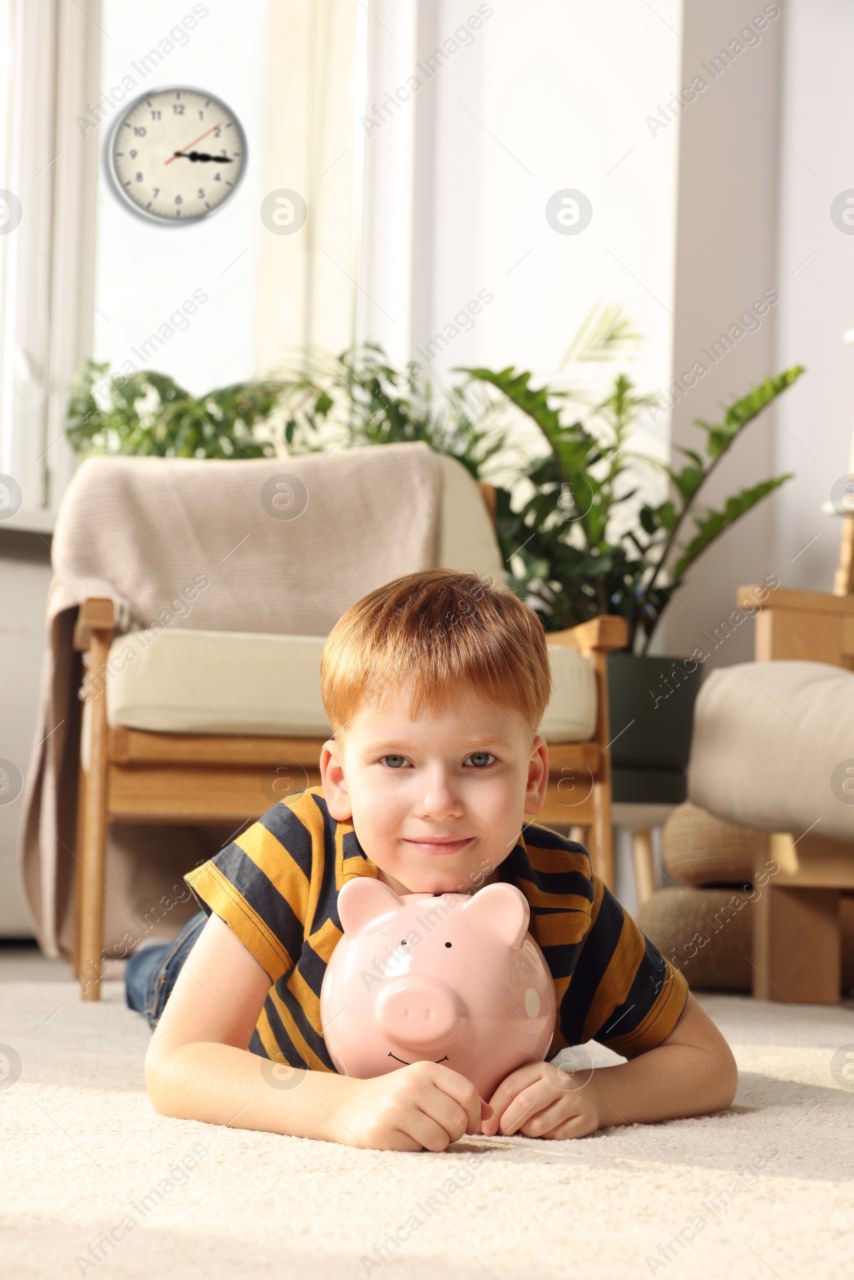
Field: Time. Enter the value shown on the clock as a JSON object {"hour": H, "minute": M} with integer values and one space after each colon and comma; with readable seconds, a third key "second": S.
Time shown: {"hour": 3, "minute": 16, "second": 9}
